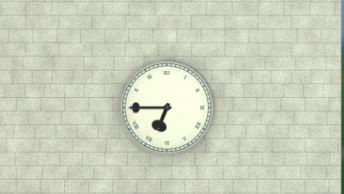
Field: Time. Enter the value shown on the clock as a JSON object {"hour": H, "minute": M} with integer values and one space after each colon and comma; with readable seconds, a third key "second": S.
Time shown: {"hour": 6, "minute": 45}
